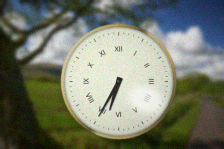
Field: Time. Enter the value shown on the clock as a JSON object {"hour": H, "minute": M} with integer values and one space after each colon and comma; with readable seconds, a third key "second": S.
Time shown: {"hour": 6, "minute": 35}
